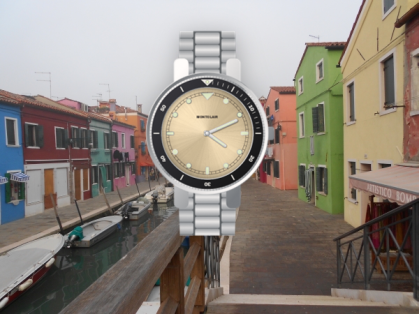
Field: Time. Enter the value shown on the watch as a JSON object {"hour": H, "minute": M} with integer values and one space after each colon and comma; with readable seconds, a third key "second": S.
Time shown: {"hour": 4, "minute": 11}
